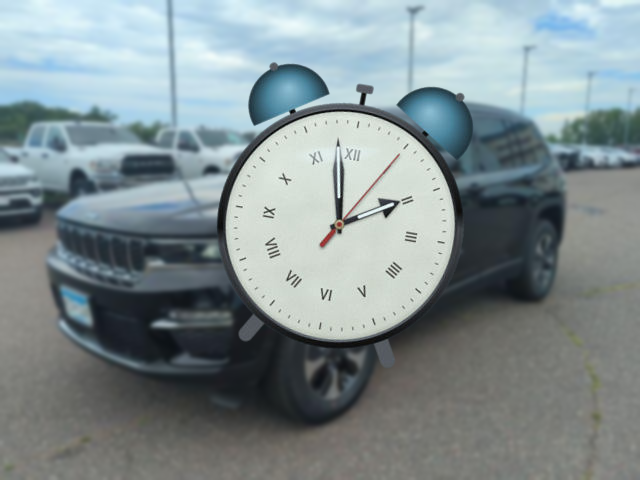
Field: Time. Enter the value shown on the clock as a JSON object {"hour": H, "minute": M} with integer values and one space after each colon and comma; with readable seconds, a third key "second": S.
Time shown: {"hour": 1, "minute": 58, "second": 5}
